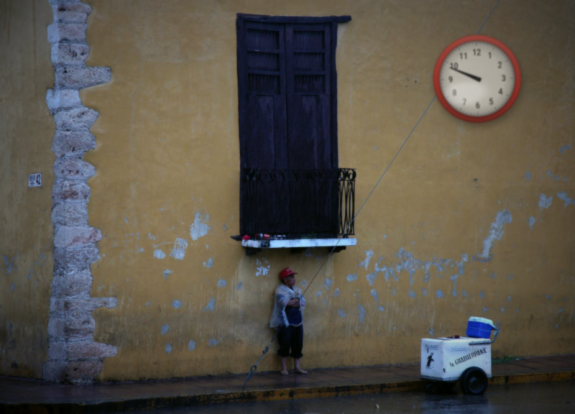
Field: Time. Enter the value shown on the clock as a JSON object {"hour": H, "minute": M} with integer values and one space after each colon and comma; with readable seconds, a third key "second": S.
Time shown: {"hour": 9, "minute": 49}
